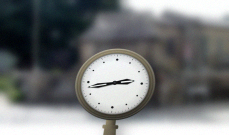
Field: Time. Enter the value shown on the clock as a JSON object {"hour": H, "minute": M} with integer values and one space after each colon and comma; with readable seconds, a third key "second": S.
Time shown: {"hour": 2, "minute": 43}
